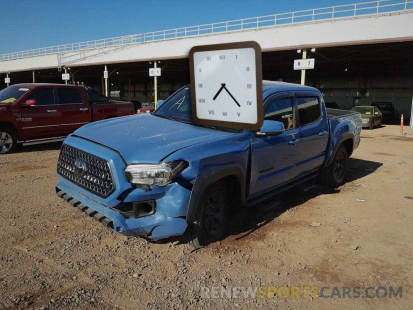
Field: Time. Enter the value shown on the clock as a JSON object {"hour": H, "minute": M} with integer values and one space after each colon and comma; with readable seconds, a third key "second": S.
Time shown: {"hour": 7, "minute": 23}
